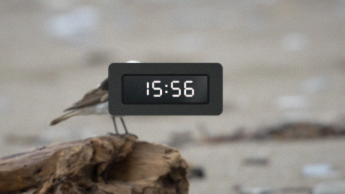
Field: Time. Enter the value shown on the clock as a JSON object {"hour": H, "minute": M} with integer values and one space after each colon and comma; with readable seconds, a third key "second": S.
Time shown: {"hour": 15, "minute": 56}
